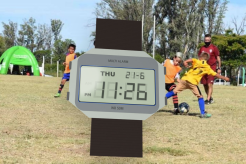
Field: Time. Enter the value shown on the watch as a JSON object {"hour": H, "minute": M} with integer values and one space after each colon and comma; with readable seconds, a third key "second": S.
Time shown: {"hour": 11, "minute": 26}
